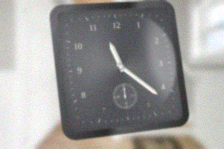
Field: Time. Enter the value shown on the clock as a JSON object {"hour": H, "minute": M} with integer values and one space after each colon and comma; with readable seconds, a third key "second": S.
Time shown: {"hour": 11, "minute": 22}
